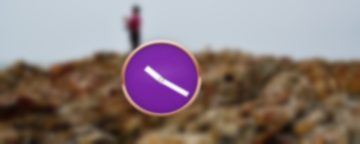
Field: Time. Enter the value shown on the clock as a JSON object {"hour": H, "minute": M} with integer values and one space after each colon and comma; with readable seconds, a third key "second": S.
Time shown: {"hour": 10, "minute": 20}
